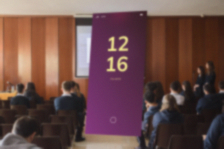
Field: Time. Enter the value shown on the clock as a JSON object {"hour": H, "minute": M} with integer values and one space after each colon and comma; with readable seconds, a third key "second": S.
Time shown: {"hour": 12, "minute": 16}
